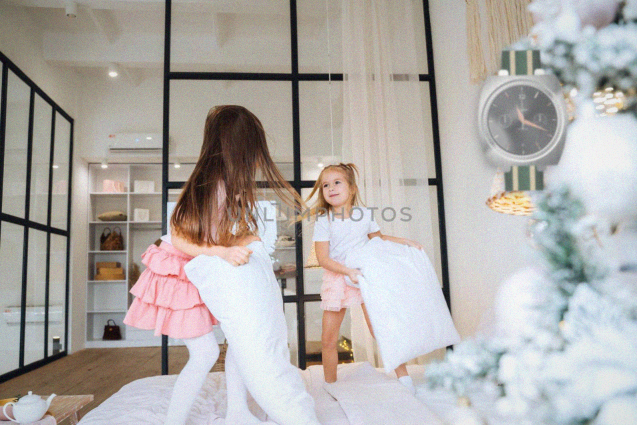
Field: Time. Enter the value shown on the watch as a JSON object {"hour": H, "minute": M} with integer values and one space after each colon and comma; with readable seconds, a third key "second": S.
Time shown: {"hour": 11, "minute": 19}
